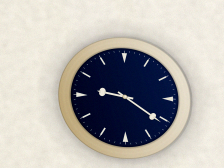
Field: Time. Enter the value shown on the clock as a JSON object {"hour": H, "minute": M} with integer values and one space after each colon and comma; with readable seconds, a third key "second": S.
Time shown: {"hour": 9, "minute": 21}
